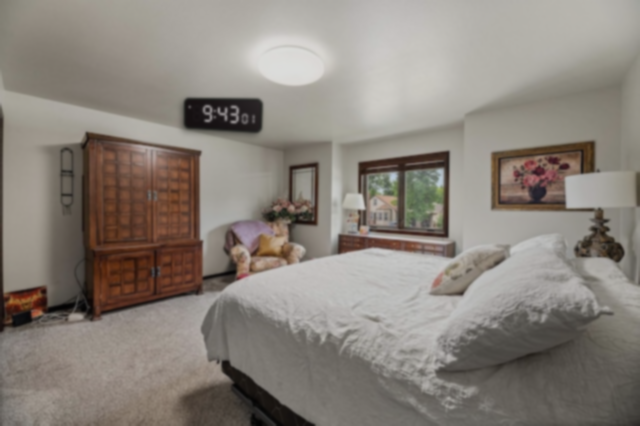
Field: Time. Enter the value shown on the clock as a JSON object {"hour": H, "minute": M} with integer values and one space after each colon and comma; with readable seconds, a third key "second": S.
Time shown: {"hour": 9, "minute": 43}
